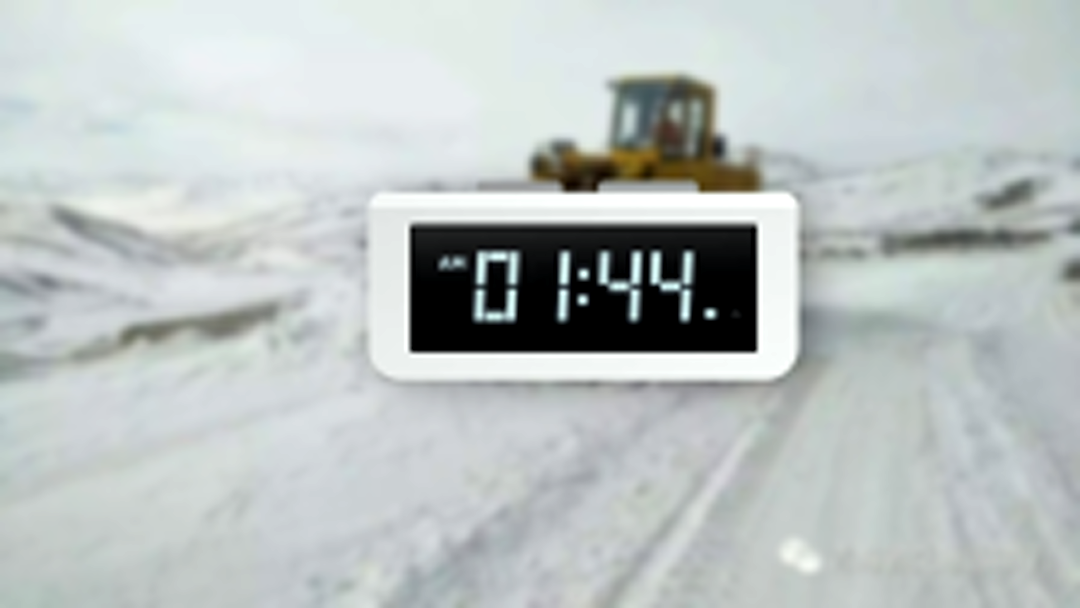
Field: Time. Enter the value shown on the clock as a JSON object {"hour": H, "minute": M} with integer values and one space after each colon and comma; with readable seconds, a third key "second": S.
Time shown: {"hour": 1, "minute": 44}
